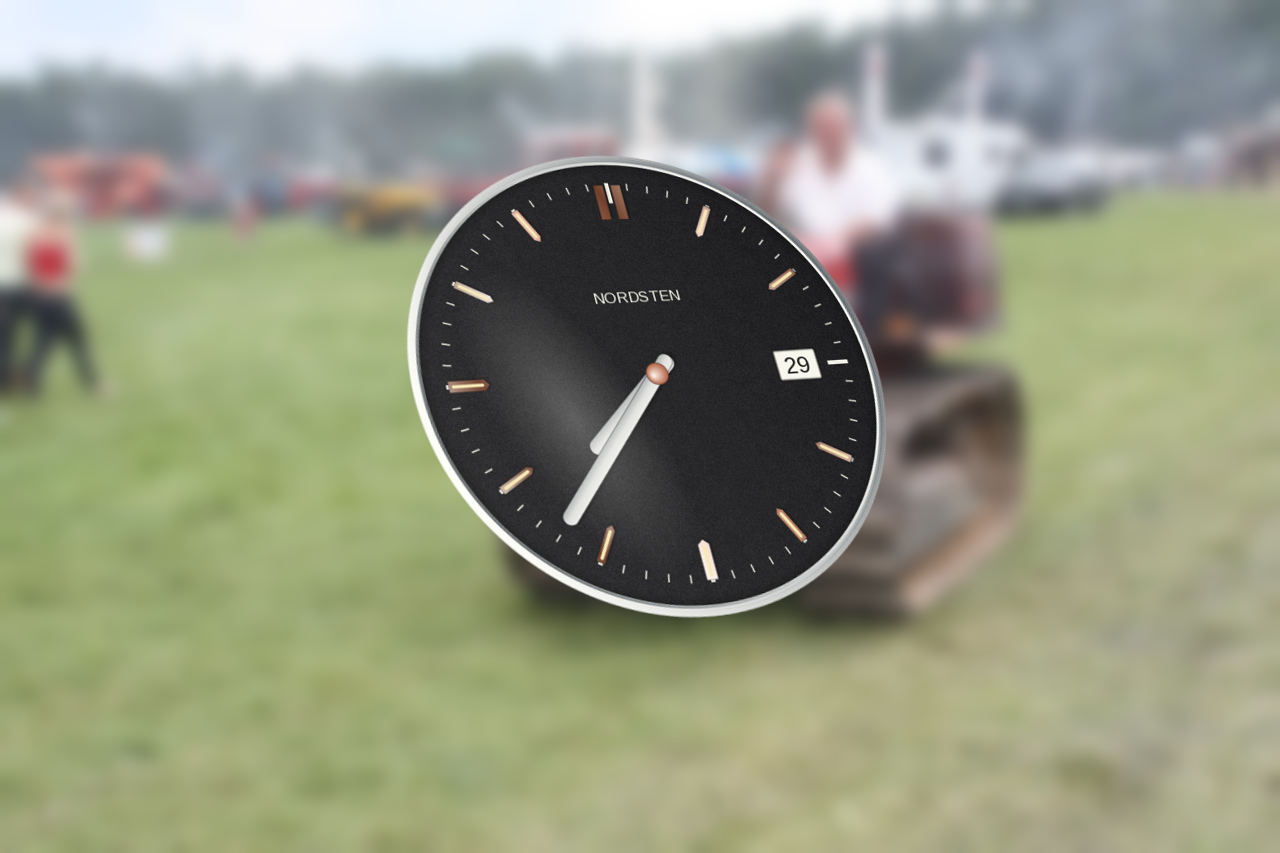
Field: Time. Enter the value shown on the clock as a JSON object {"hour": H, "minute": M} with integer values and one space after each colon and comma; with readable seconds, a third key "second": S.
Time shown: {"hour": 7, "minute": 37}
